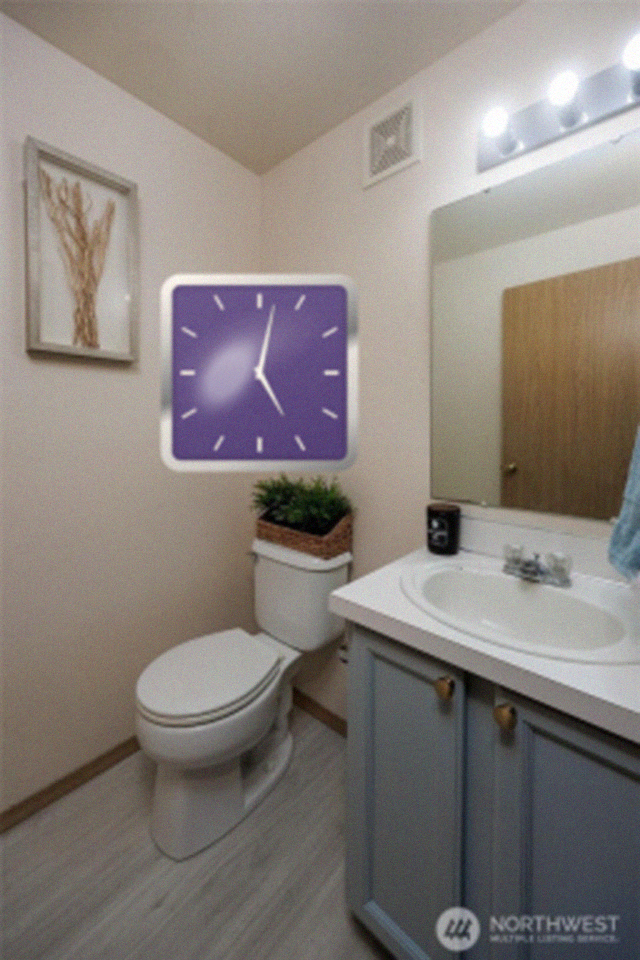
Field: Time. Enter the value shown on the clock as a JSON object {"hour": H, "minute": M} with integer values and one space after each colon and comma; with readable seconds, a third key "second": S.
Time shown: {"hour": 5, "minute": 2}
